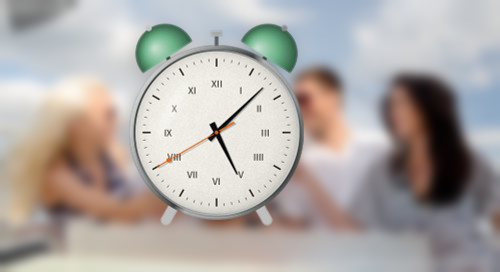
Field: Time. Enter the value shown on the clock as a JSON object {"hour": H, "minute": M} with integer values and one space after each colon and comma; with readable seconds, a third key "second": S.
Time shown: {"hour": 5, "minute": 7, "second": 40}
